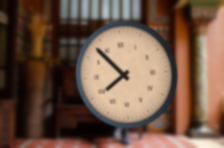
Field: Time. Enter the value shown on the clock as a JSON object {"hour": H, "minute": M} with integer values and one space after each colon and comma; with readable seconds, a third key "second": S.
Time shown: {"hour": 7, "minute": 53}
